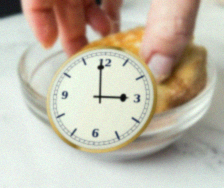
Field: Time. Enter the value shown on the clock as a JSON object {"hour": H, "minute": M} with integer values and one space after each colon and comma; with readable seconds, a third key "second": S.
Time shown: {"hour": 2, "minute": 59}
